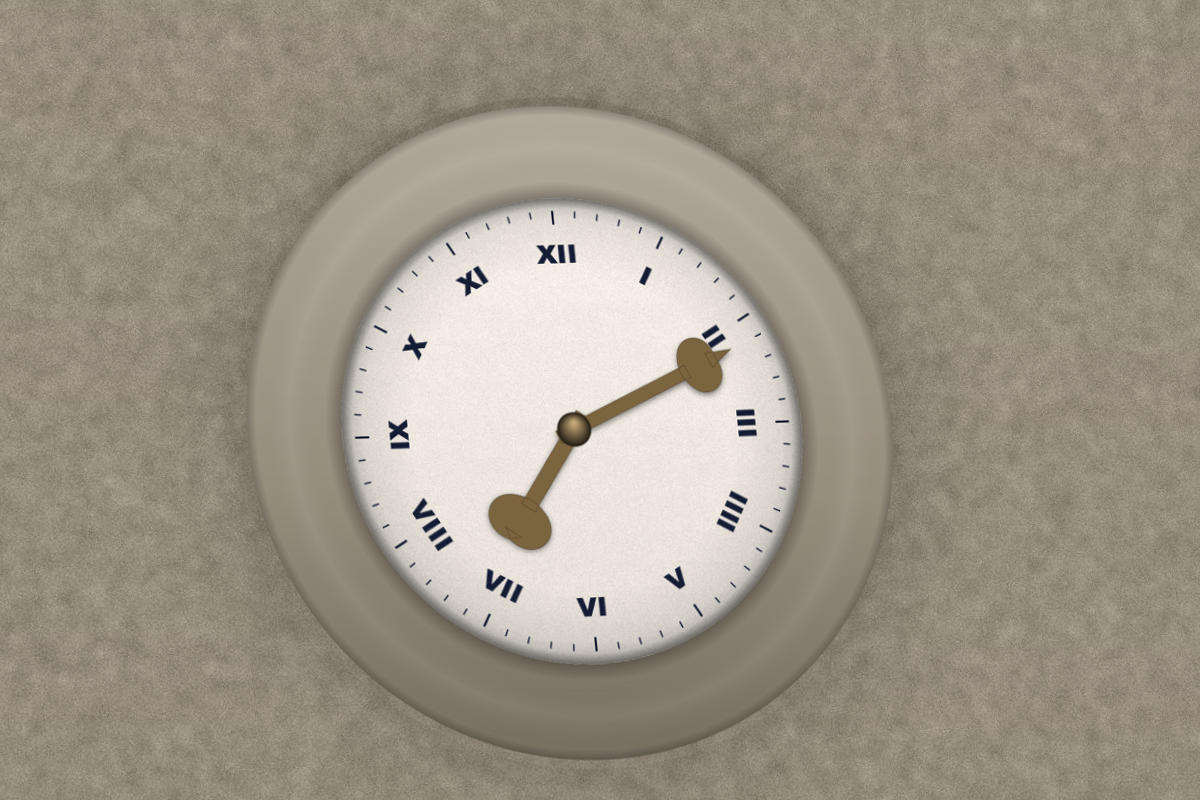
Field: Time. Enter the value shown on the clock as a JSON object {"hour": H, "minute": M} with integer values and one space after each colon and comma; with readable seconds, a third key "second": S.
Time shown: {"hour": 7, "minute": 11}
